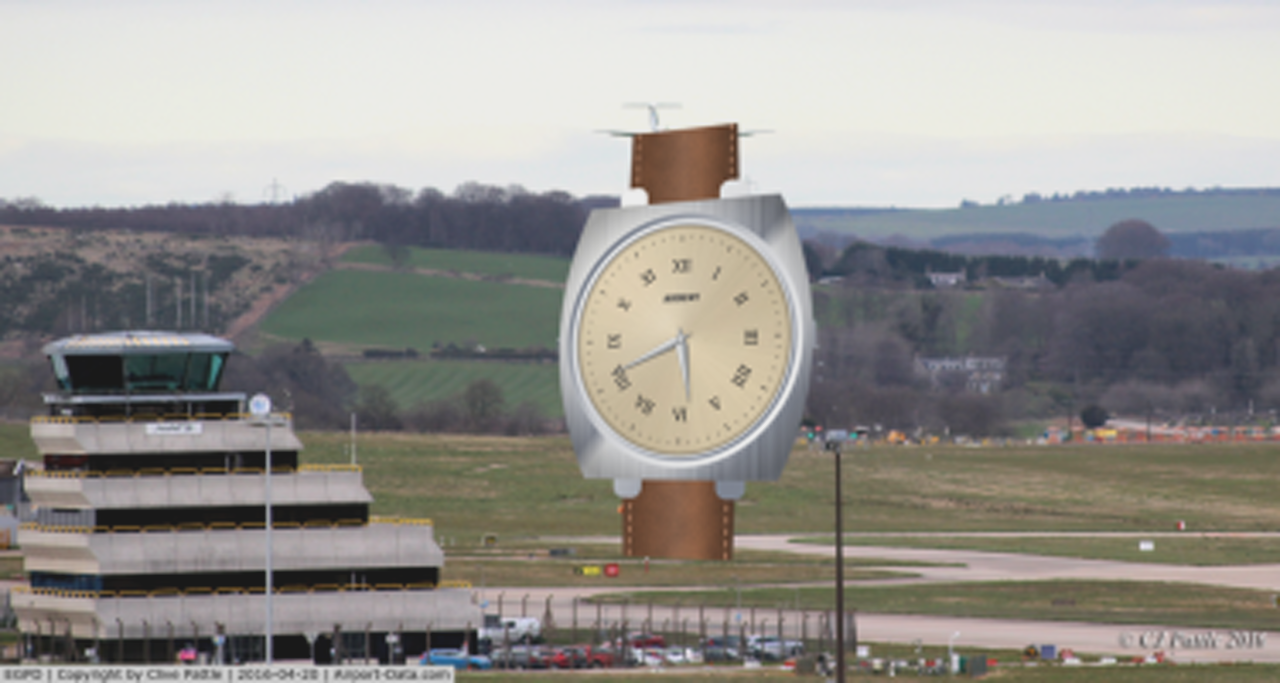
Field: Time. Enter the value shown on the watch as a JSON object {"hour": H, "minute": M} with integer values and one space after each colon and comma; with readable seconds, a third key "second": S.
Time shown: {"hour": 5, "minute": 41}
